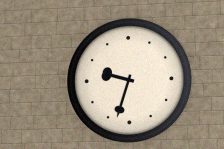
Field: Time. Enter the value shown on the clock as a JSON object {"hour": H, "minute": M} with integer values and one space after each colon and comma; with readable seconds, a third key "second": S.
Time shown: {"hour": 9, "minute": 33}
